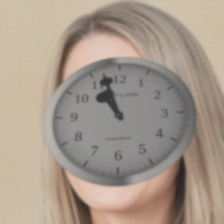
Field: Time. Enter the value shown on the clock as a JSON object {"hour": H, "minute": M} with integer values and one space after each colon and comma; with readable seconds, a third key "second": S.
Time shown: {"hour": 10, "minute": 57}
